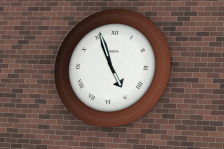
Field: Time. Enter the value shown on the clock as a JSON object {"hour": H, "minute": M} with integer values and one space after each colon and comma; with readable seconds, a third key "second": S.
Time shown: {"hour": 4, "minute": 56}
